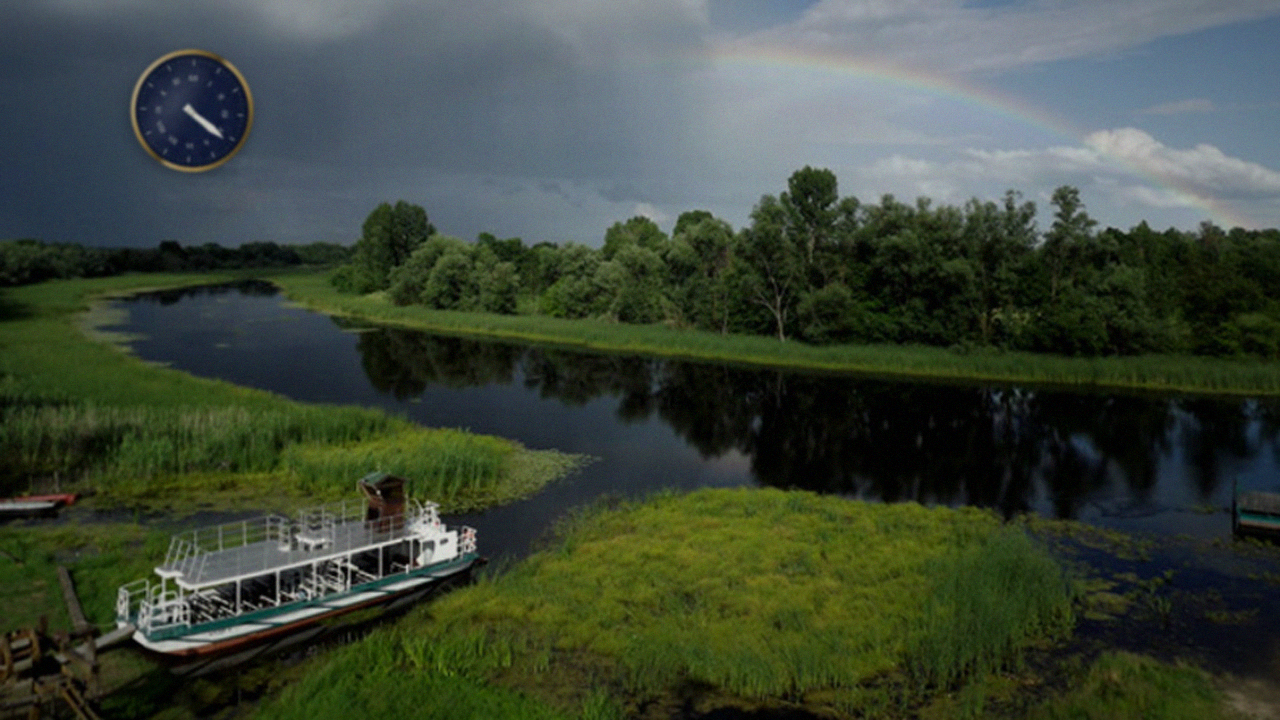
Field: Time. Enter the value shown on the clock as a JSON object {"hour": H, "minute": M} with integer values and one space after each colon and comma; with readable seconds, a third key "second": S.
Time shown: {"hour": 4, "minute": 21}
